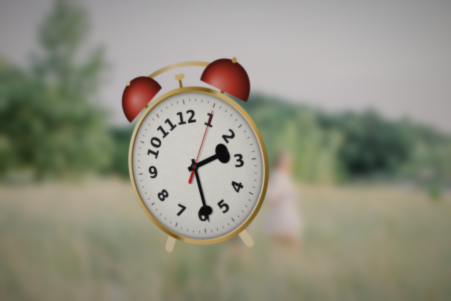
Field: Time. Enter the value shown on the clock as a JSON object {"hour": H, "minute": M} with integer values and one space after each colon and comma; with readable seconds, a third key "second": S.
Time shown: {"hour": 2, "minute": 29, "second": 5}
